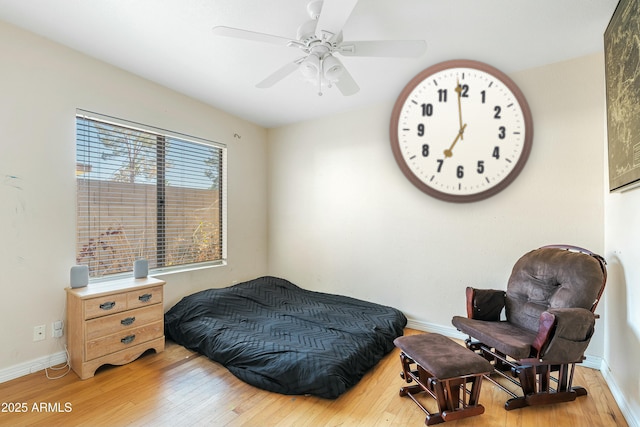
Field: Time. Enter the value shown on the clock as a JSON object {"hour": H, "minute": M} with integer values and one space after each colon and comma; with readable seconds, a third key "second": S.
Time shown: {"hour": 6, "minute": 59}
